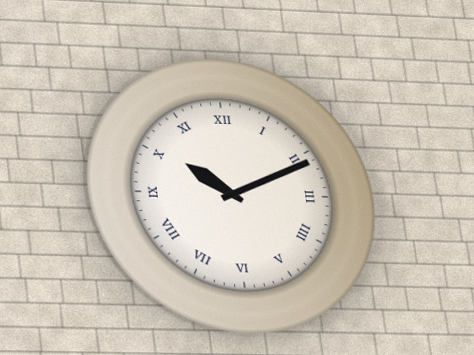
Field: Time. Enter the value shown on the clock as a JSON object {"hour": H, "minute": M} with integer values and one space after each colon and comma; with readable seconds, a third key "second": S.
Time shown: {"hour": 10, "minute": 11}
